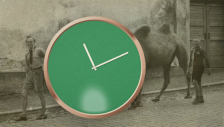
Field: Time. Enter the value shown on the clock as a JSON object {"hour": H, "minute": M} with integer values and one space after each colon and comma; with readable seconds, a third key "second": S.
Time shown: {"hour": 11, "minute": 11}
